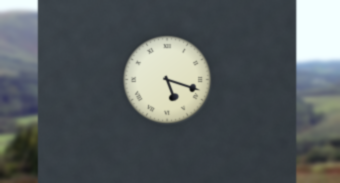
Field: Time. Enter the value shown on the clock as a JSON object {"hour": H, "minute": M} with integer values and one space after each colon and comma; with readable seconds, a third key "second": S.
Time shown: {"hour": 5, "minute": 18}
